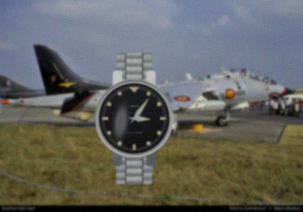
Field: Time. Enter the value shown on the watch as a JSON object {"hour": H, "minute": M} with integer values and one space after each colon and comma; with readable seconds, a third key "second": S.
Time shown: {"hour": 3, "minute": 6}
